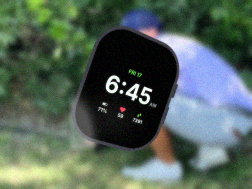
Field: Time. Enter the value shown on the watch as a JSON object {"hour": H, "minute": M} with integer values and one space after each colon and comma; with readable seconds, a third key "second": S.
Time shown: {"hour": 6, "minute": 45}
